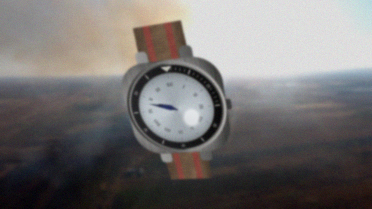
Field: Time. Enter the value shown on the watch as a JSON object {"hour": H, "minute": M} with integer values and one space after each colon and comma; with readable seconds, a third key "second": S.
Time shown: {"hour": 9, "minute": 48}
